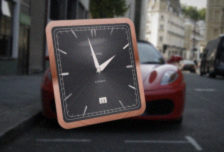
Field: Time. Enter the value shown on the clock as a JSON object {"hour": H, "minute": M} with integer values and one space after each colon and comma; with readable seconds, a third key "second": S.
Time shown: {"hour": 1, "minute": 58}
